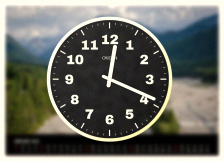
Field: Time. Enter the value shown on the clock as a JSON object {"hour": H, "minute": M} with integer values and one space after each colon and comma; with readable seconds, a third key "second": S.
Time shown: {"hour": 12, "minute": 19}
